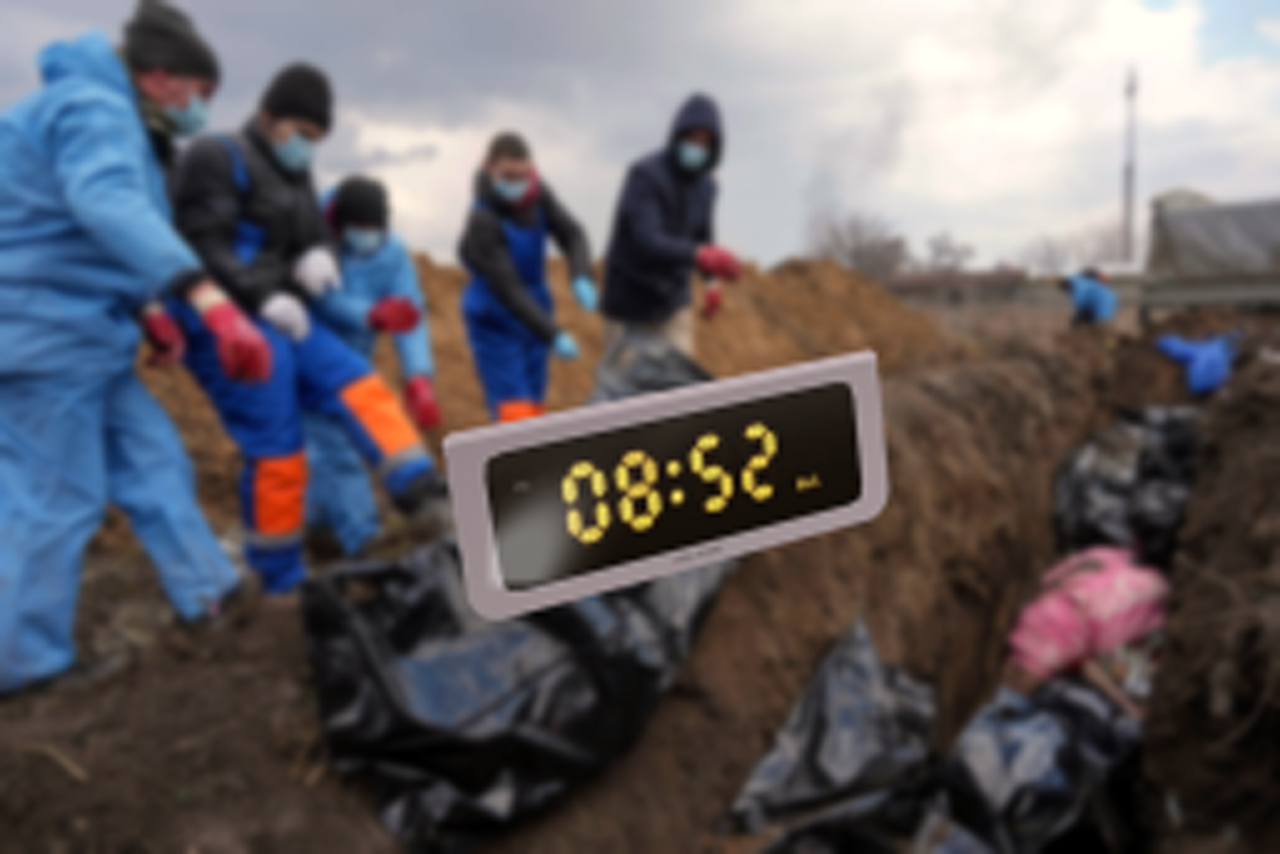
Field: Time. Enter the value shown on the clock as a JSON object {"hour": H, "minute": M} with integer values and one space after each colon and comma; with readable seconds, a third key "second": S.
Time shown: {"hour": 8, "minute": 52}
